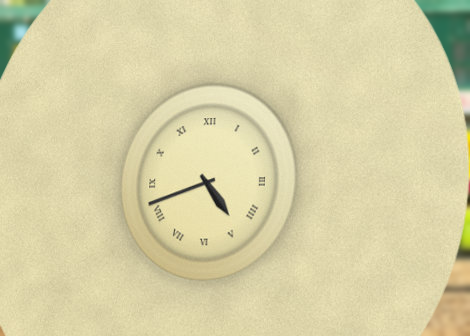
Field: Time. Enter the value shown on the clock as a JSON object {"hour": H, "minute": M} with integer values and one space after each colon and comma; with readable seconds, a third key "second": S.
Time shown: {"hour": 4, "minute": 42}
